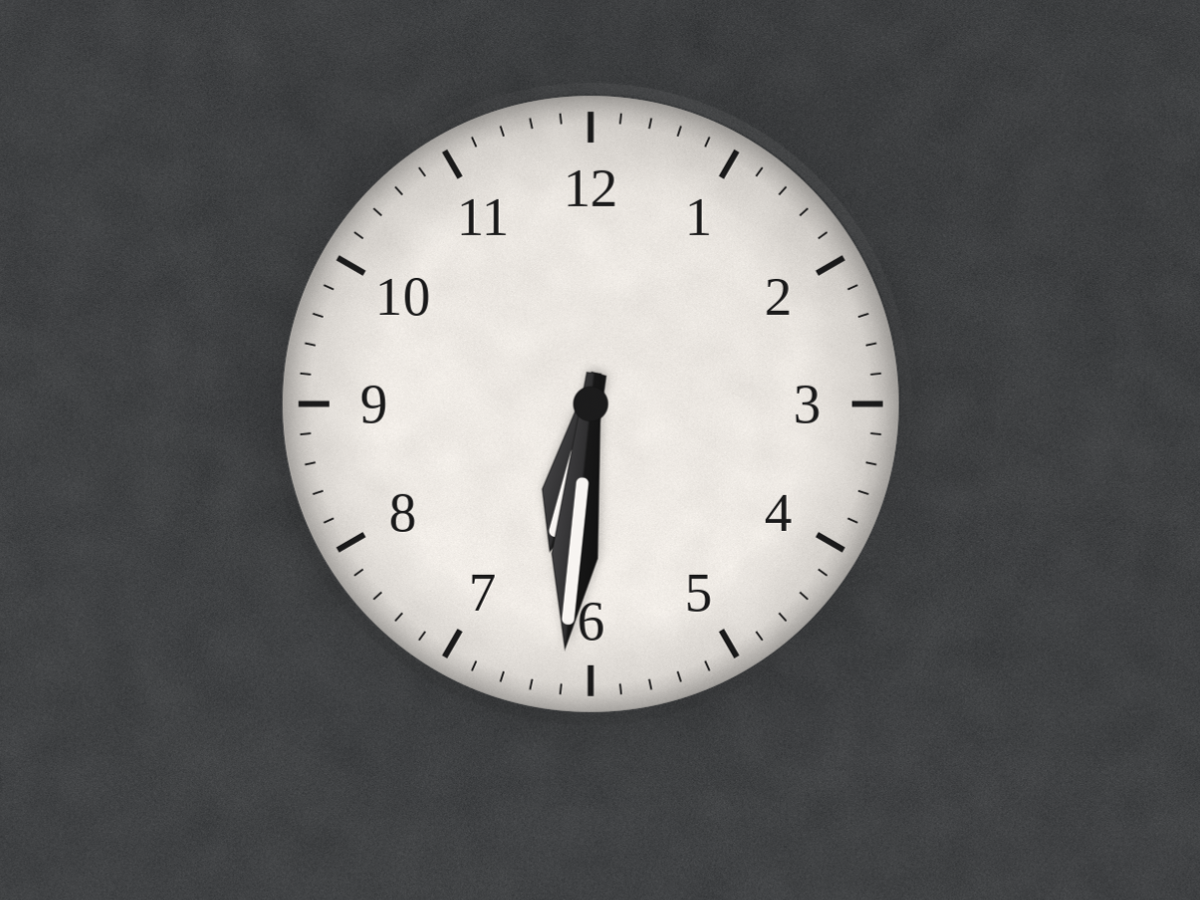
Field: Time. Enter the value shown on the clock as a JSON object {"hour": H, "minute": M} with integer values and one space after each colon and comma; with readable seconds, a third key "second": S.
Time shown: {"hour": 6, "minute": 31}
